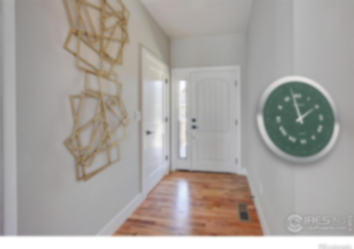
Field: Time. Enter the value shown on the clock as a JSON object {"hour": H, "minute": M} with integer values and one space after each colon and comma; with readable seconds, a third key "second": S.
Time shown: {"hour": 1, "minute": 58}
